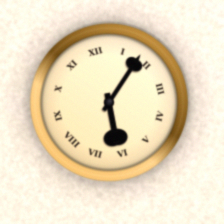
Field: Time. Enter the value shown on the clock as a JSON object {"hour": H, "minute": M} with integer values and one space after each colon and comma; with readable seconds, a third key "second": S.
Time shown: {"hour": 6, "minute": 8}
